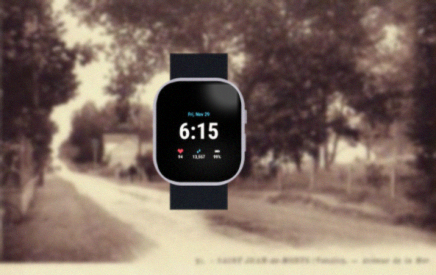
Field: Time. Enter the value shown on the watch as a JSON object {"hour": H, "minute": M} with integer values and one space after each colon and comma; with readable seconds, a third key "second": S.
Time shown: {"hour": 6, "minute": 15}
